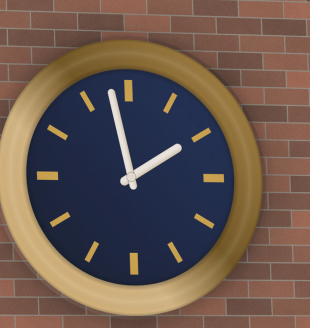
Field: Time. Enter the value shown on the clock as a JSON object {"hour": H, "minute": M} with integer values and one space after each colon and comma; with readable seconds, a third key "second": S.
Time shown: {"hour": 1, "minute": 58}
